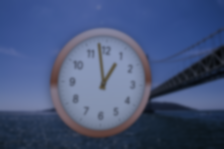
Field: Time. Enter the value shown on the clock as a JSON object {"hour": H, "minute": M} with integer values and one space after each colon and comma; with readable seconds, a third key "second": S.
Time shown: {"hour": 12, "minute": 58}
